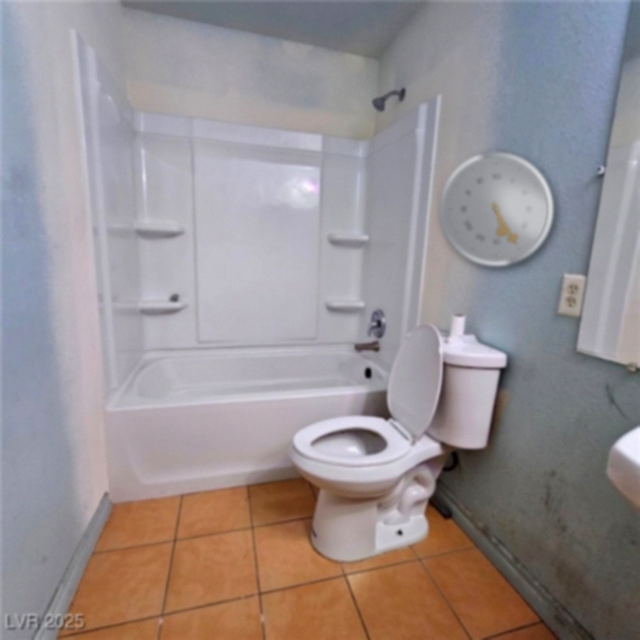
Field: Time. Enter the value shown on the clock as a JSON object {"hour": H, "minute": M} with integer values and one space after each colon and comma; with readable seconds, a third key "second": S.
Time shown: {"hour": 5, "minute": 25}
